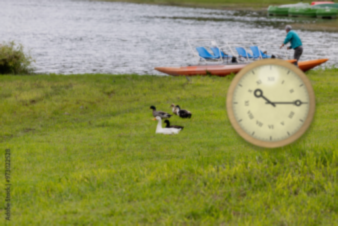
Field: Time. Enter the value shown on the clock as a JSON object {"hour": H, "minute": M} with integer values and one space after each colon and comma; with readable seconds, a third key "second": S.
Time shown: {"hour": 10, "minute": 15}
